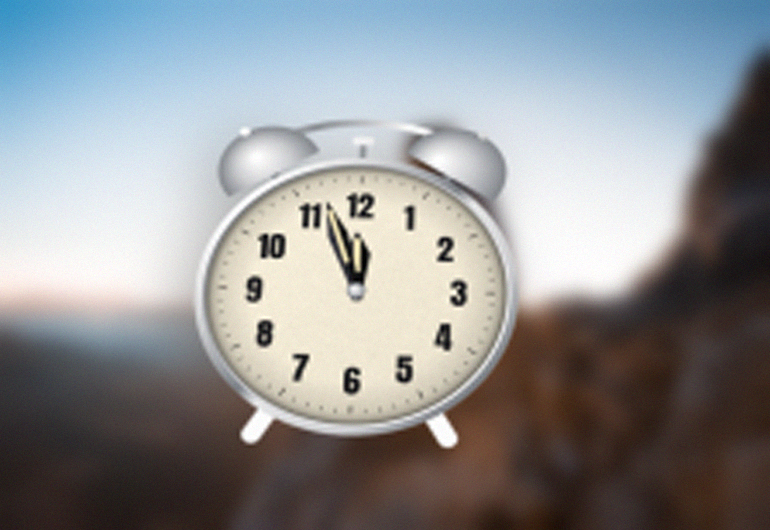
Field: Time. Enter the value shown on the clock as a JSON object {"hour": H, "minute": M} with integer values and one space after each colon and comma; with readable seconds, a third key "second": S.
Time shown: {"hour": 11, "minute": 57}
